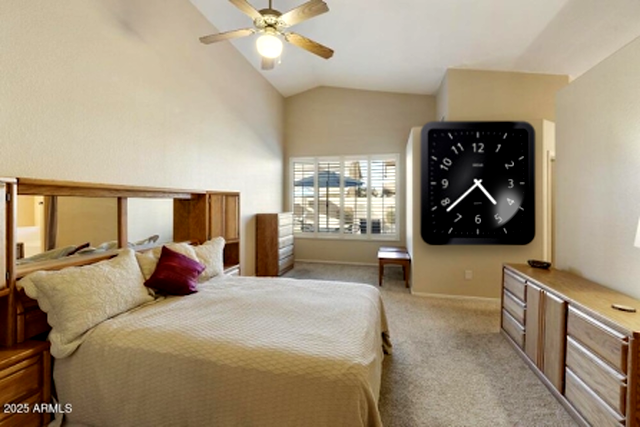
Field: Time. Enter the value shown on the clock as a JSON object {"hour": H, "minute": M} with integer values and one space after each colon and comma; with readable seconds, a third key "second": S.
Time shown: {"hour": 4, "minute": 38}
